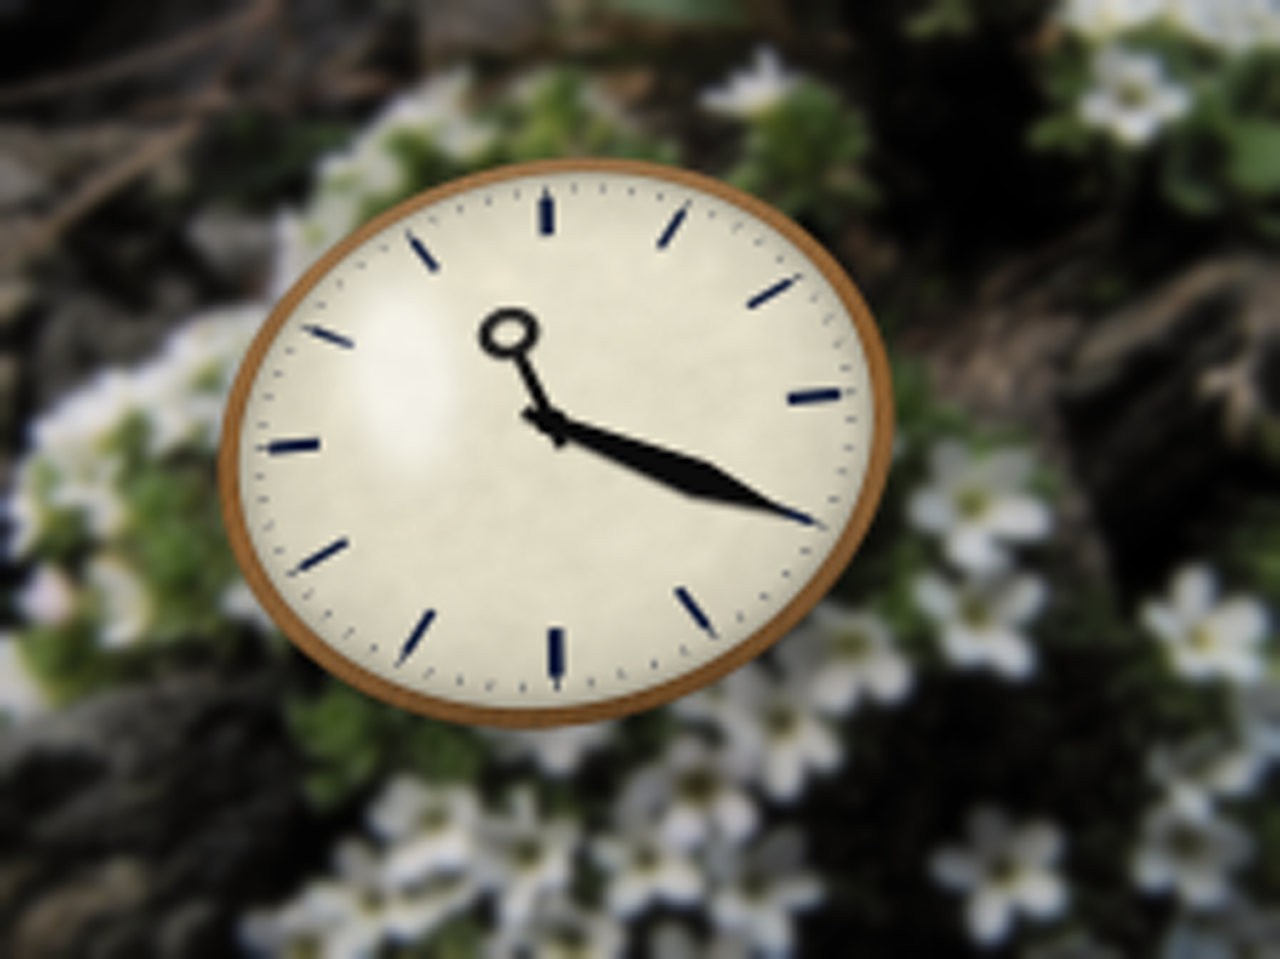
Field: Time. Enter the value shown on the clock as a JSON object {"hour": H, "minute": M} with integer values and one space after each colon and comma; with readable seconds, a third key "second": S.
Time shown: {"hour": 11, "minute": 20}
